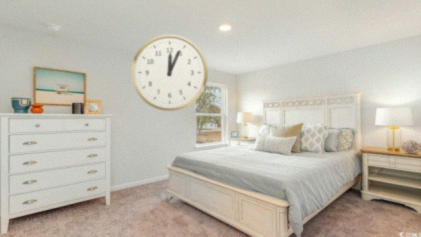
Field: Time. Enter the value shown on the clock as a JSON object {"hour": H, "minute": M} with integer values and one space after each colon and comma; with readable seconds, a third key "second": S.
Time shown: {"hour": 12, "minute": 4}
